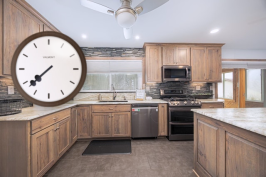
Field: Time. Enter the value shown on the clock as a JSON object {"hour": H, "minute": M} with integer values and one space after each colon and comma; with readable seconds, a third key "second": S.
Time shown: {"hour": 7, "minute": 38}
